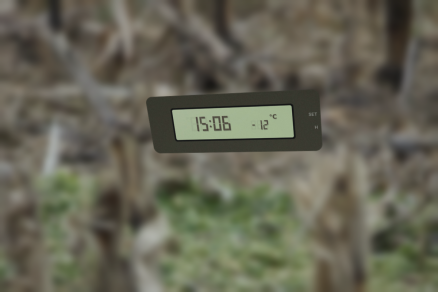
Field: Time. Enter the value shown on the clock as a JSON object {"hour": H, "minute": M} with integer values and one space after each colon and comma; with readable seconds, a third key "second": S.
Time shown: {"hour": 15, "minute": 6}
